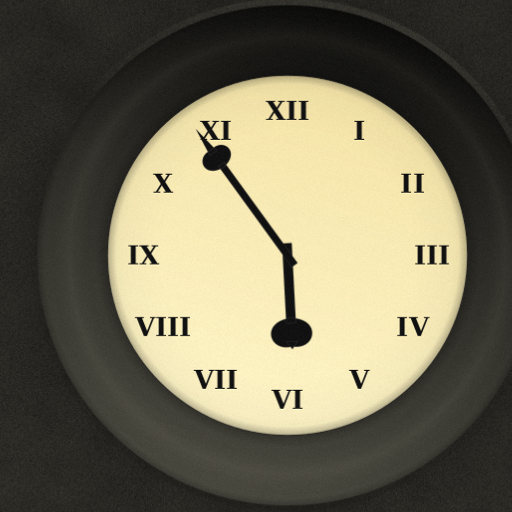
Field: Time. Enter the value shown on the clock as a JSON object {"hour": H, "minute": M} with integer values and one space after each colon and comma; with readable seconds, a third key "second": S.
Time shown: {"hour": 5, "minute": 54}
